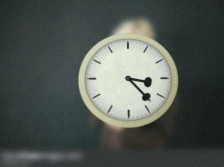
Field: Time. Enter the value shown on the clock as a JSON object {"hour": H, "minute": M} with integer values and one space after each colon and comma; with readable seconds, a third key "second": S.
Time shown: {"hour": 3, "minute": 23}
